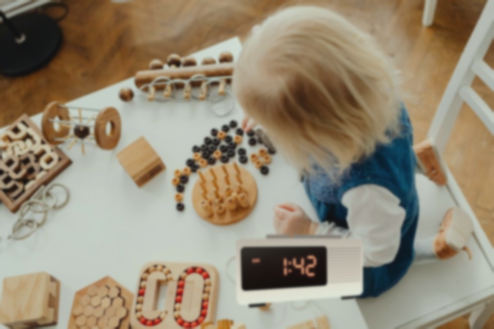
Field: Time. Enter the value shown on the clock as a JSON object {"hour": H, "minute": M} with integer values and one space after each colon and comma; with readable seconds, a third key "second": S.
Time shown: {"hour": 1, "minute": 42}
